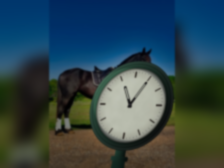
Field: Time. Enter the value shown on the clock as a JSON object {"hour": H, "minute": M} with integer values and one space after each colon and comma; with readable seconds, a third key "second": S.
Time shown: {"hour": 11, "minute": 5}
